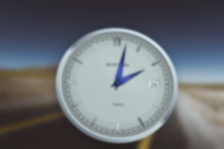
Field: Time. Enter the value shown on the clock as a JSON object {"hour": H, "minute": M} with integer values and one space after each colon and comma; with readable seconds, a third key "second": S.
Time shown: {"hour": 2, "minute": 2}
